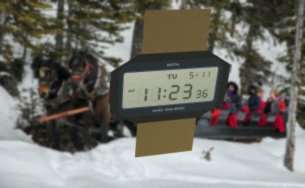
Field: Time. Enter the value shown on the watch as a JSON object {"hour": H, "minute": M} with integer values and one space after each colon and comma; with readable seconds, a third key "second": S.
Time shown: {"hour": 11, "minute": 23, "second": 36}
